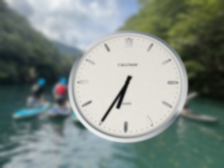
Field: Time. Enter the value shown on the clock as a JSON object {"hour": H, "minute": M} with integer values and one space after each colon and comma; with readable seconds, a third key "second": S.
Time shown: {"hour": 6, "minute": 35}
